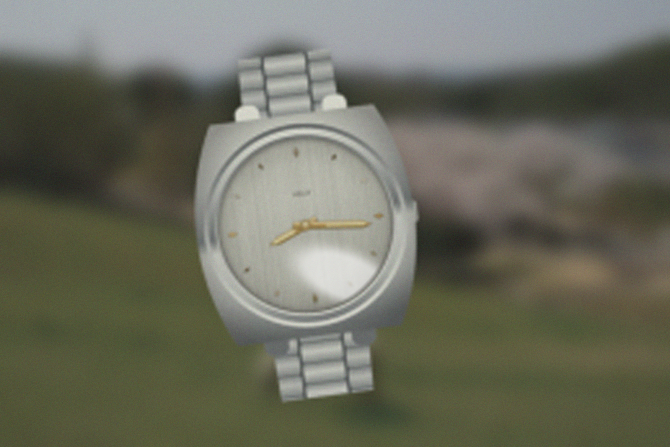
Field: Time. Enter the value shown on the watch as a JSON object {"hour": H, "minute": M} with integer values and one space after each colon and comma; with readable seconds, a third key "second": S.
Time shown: {"hour": 8, "minute": 16}
